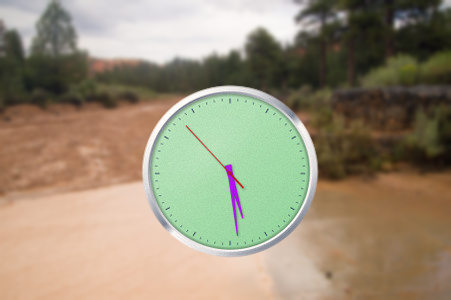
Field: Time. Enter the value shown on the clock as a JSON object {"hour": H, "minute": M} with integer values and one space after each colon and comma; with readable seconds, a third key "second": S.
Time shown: {"hour": 5, "minute": 28, "second": 53}
